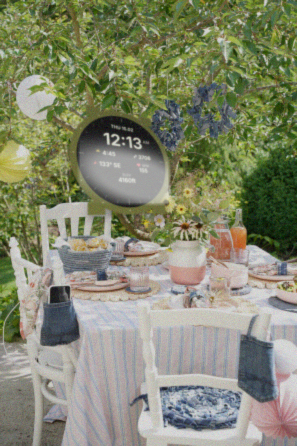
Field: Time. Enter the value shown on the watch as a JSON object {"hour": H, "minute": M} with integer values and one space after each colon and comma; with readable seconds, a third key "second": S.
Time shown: {"hour": 12, "minute": 13}
